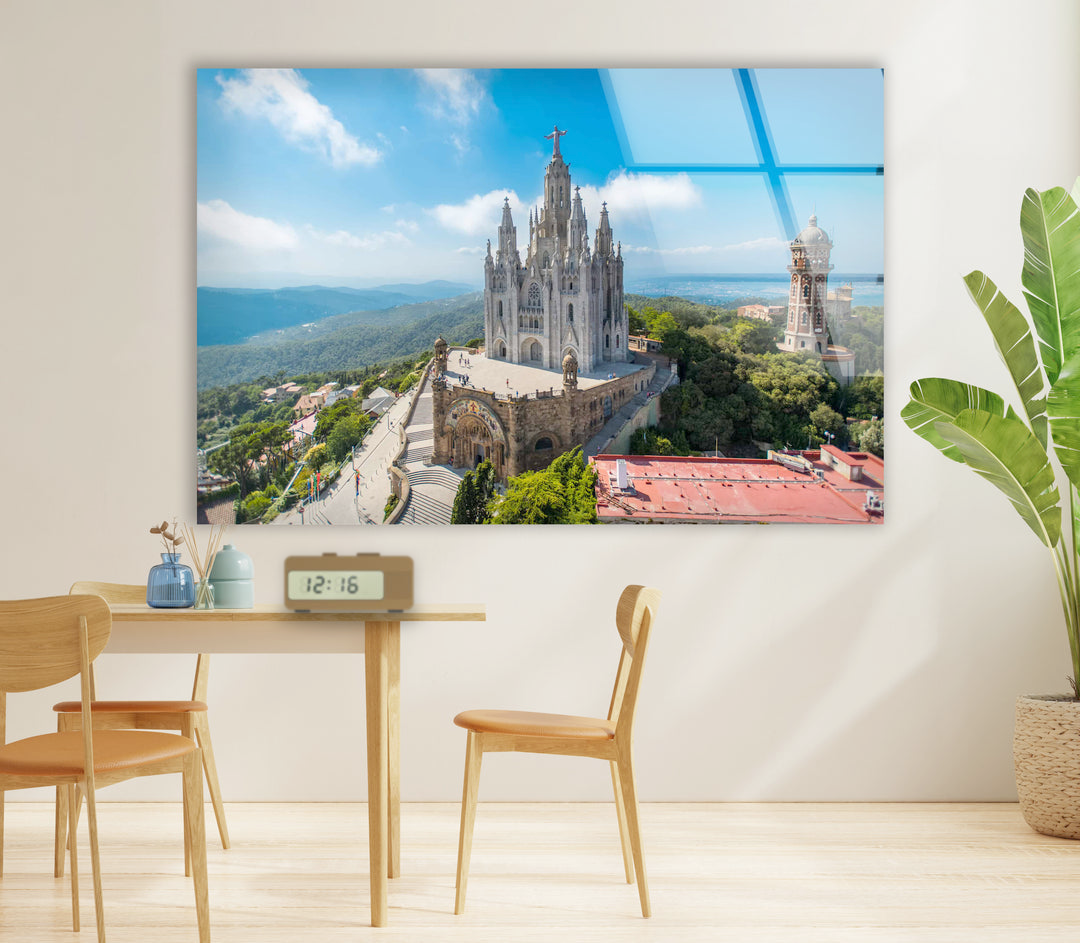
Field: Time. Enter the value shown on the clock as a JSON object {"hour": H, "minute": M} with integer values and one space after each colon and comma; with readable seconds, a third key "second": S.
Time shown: {"hour": 12, "minute": 16}
